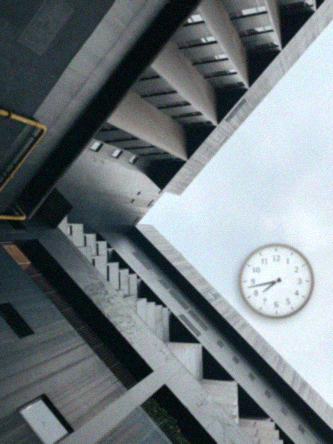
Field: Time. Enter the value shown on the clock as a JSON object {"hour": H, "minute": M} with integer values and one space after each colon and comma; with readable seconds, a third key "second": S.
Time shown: {"hour": 7, "minute": 43}
